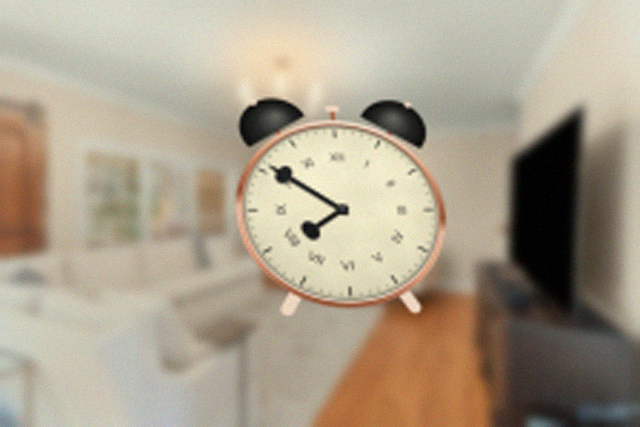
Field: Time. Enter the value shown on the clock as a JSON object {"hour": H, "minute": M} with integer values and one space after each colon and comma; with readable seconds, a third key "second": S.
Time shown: {"hour": 7, "minute": 51}
